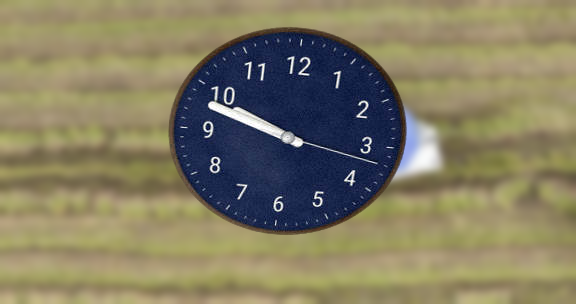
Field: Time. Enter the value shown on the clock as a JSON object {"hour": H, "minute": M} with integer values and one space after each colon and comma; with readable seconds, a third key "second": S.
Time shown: {"hour": 9, "minute": 48, "second": 17}
